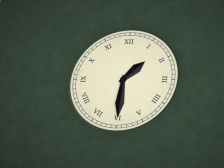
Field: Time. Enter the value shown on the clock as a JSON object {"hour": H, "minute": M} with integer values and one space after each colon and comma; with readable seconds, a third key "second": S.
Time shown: {"hour": 1, "minute": 30}
